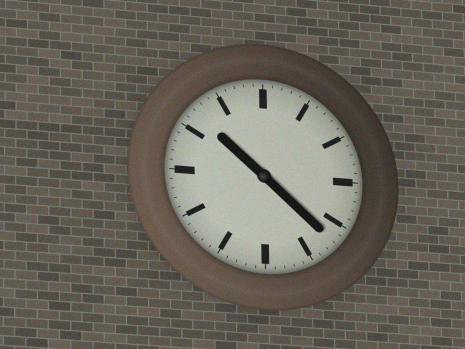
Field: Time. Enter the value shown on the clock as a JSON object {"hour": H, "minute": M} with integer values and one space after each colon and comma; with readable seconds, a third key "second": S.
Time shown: {"hour": 10, "minute": 22}
